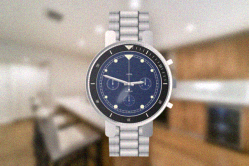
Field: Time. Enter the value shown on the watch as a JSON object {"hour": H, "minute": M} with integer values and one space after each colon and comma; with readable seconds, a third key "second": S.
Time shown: {"hour": 2, "minute": 48}
